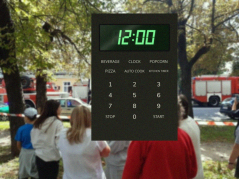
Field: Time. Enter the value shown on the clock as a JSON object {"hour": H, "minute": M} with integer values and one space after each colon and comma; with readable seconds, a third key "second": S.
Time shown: {"hour": 12, "minute": 0}
